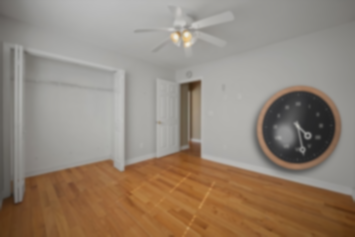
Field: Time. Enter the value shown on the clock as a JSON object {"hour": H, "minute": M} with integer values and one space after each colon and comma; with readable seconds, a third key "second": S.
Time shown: {"hour": 4, "minute": 28}
